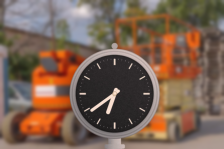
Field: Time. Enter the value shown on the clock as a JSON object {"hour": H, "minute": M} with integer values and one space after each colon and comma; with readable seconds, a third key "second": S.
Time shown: {"hour": 6, "minute": 39}
